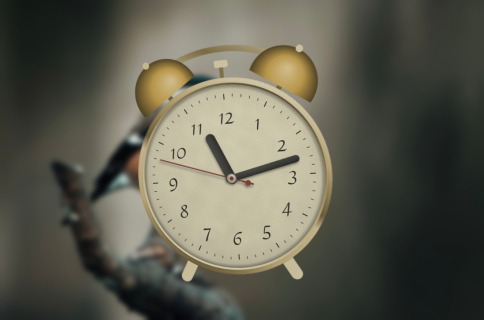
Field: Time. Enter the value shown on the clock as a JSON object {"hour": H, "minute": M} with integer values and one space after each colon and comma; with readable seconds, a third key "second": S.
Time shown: {"hour": 11, "minute": 12, "second": 48}
